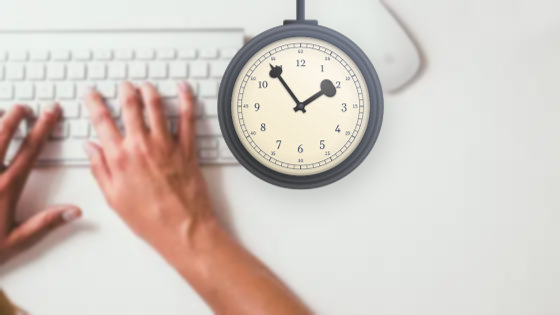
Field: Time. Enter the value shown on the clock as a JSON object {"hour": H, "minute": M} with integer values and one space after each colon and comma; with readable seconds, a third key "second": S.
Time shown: {"hour": 1, "minute": 54}
